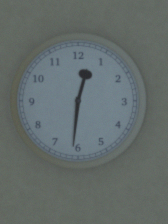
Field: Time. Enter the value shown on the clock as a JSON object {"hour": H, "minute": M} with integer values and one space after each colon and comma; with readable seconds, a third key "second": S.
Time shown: {"hour": 12, "minute": 31}
